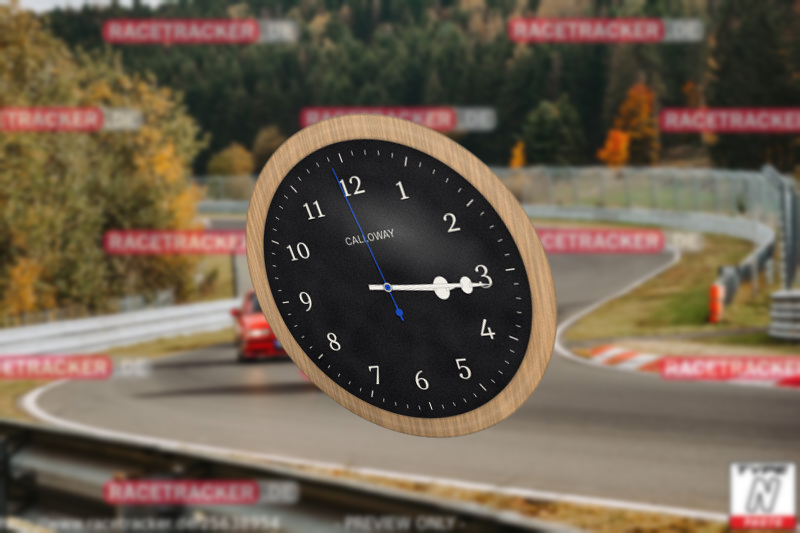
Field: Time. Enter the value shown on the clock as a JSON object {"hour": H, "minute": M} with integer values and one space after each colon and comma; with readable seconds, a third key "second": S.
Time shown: {"hour": 3, "minute": 15, "second": 59}
